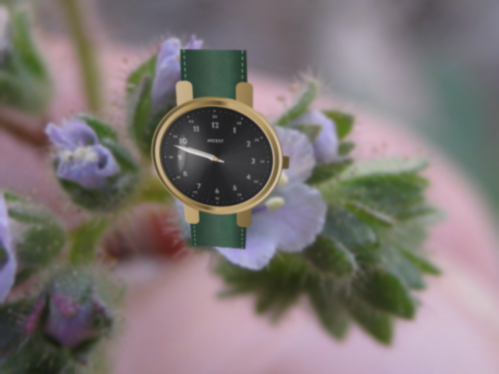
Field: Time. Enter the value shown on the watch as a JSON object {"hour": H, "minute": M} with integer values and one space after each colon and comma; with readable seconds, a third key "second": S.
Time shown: {"hour": 9, "minute": 48}
